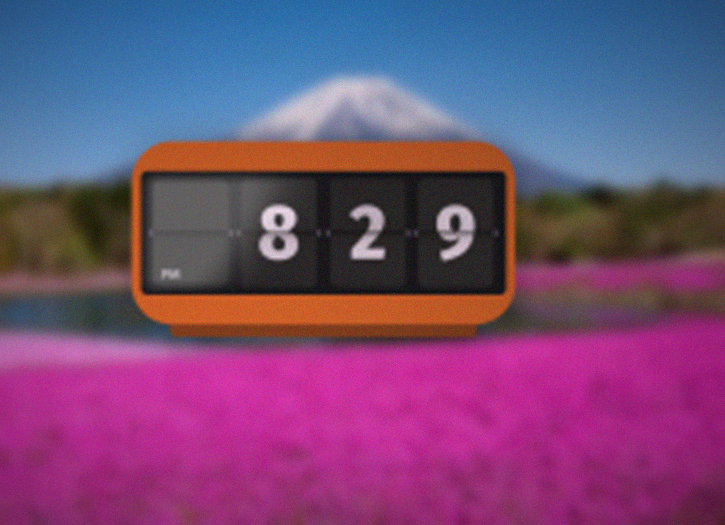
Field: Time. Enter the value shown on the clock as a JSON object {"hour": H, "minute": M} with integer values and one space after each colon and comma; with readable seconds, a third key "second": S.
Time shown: {"hour": 8, "minute": 29}
